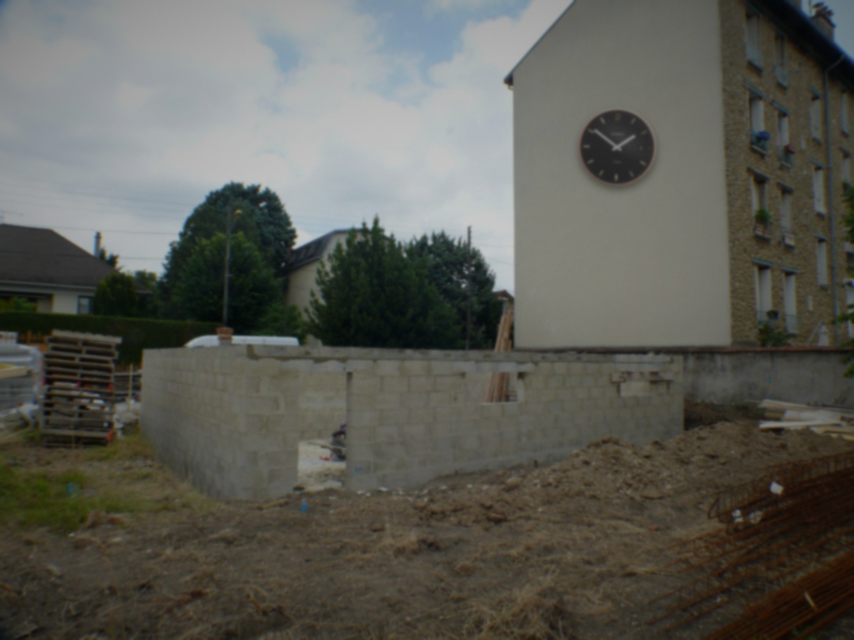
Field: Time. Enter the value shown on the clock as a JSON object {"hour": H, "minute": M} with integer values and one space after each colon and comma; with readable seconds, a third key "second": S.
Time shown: {"hour": 1, "minute": 51}
